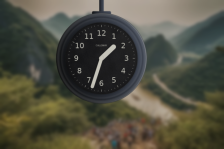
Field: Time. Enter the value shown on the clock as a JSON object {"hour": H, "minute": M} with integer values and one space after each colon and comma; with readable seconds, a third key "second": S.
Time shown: {"hour": 1, "minute": 33}
